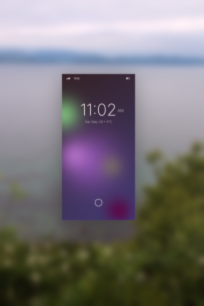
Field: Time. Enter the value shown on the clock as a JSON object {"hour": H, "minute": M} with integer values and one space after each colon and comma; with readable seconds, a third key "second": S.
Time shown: {"hour": 11, "minute": 2}
